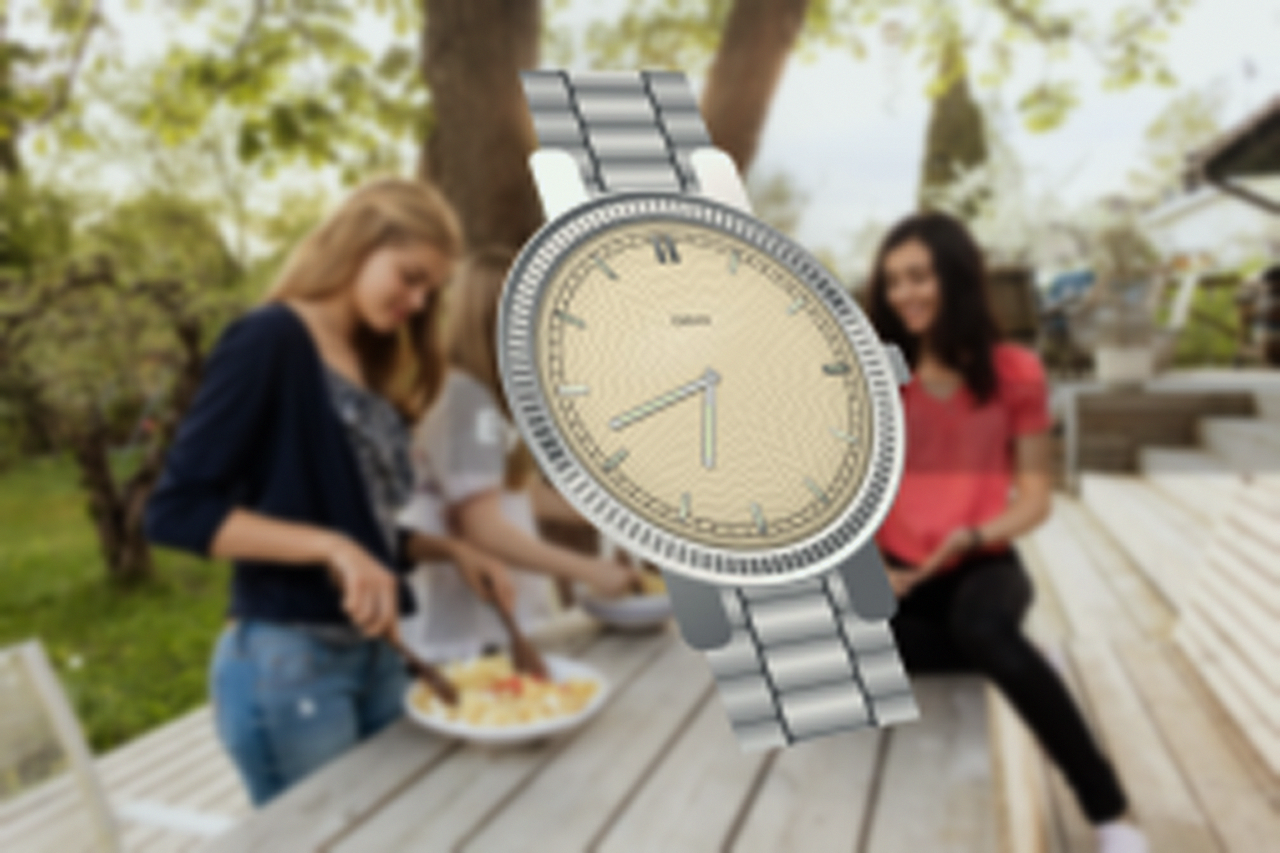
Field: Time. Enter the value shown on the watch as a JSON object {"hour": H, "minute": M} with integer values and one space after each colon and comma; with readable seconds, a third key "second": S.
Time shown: {"hour": 6, "minute": 42}
